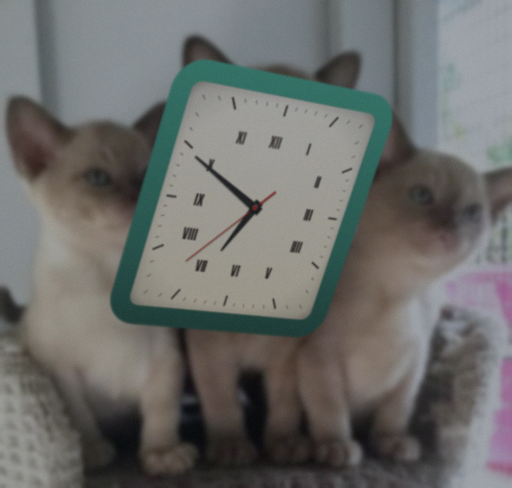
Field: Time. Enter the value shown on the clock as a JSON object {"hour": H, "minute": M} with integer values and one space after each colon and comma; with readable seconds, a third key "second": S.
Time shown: {"hour": 6, "minute": 49, "second": 37}
